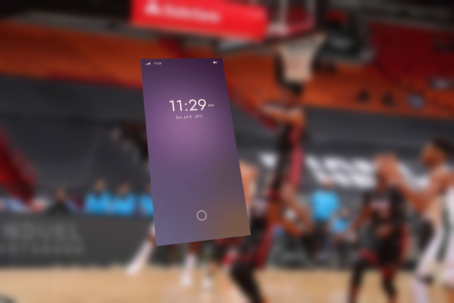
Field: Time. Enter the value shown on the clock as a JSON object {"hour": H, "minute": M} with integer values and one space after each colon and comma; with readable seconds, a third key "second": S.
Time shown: {"hour": 11, "minute": 29}
